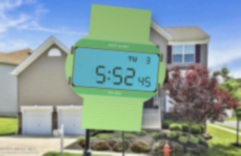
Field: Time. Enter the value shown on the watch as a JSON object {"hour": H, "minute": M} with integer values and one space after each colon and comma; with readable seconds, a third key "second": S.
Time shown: {"hour": 5, "minute": 52, "second": 45}
